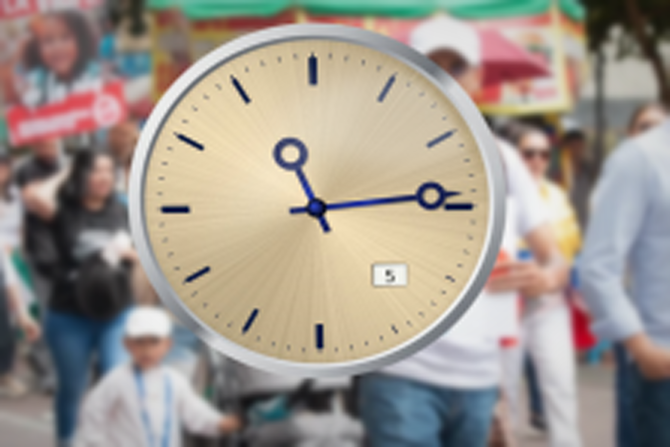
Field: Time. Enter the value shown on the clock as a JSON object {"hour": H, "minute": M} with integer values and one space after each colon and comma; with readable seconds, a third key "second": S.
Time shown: {"hour": 11, "minute": 14}
